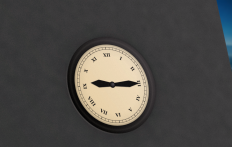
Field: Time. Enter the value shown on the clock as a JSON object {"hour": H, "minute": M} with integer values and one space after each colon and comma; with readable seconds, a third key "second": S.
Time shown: {"hour": 9, "minute": 15}
